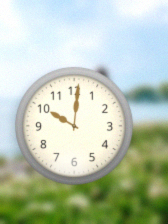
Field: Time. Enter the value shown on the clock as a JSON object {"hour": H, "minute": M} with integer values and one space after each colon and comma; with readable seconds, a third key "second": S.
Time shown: {"hour": 10, "minute": 1}
